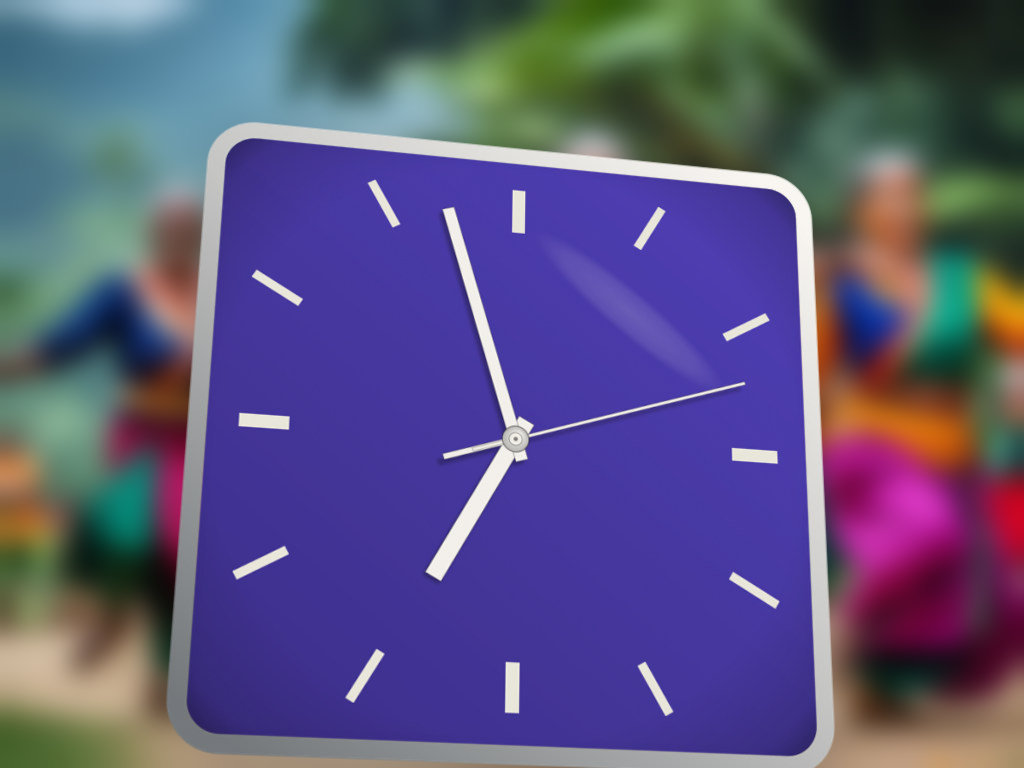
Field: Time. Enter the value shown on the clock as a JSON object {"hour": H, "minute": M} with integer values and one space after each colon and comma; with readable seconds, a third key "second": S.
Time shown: {"hour": 6, "minute": 57, "second": 12}
